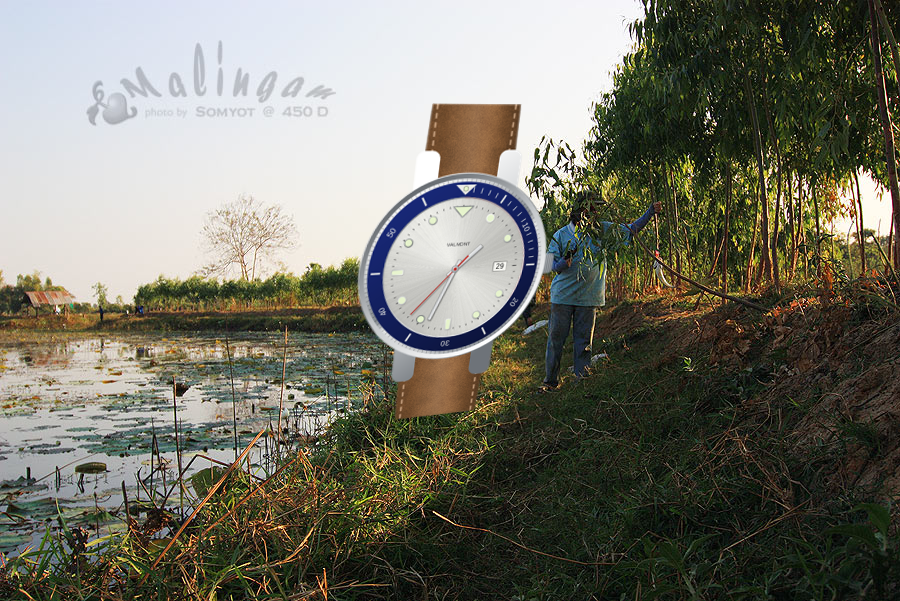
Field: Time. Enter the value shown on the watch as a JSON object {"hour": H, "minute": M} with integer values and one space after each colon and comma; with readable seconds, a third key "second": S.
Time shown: {"hour": 1, "minute": 33, "second": 37}
